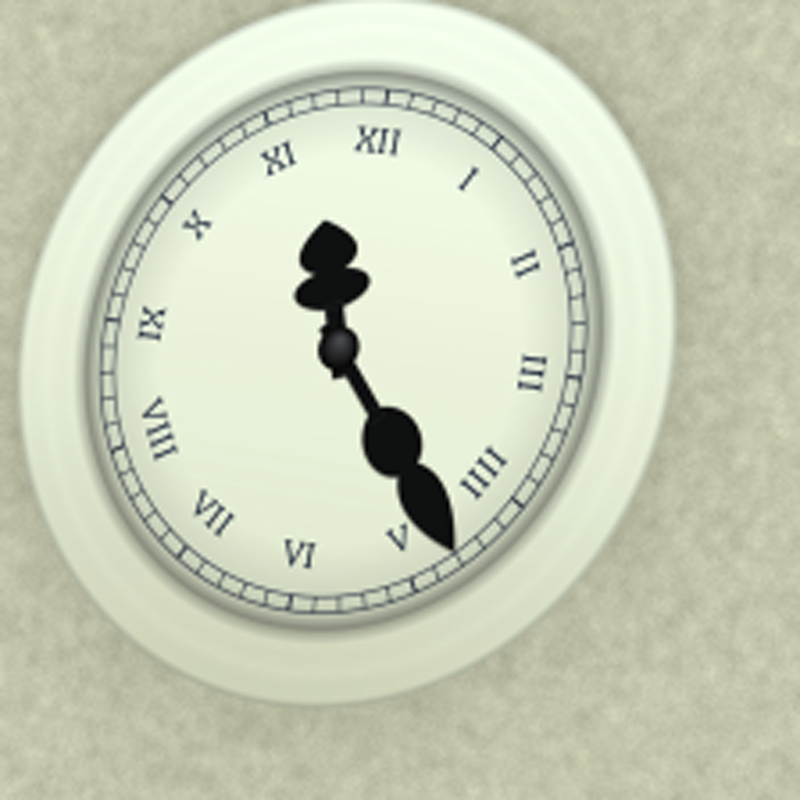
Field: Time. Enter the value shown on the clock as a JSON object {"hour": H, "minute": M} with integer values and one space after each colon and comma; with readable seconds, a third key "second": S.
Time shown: {"hour": 11, "minute": 23}
